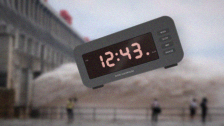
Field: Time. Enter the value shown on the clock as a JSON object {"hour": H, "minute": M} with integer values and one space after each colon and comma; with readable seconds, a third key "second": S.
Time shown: {"hour": 12, "minute": 43}
